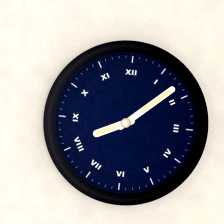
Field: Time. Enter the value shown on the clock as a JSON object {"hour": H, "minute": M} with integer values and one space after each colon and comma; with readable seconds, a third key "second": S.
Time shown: {"hour": 8, "minute": 8}
